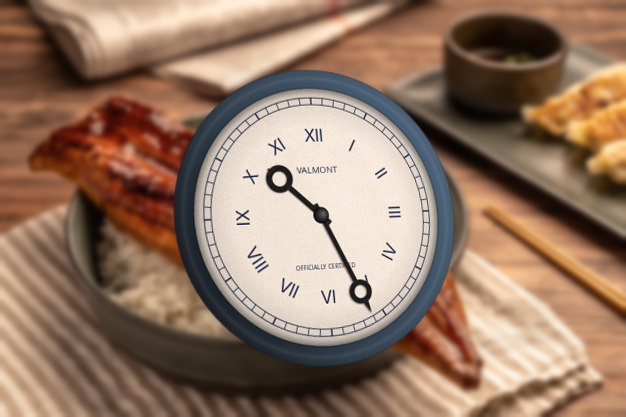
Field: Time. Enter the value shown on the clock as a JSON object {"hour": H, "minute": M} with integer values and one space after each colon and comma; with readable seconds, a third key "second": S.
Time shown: {"hour": 10, "minute": 26}
